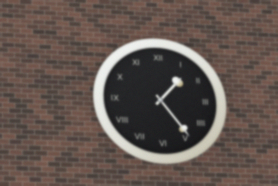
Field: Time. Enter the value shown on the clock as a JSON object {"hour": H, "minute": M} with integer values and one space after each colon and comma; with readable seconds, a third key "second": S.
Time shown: {"hour": 1, "minute": 24}
